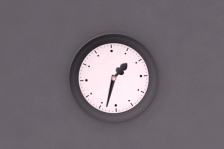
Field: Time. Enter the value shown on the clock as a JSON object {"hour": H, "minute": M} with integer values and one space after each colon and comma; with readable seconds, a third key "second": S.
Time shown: {"hour": 1, "minute": 33}
